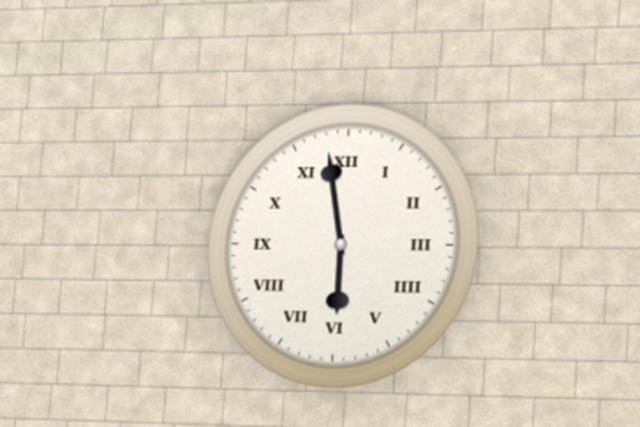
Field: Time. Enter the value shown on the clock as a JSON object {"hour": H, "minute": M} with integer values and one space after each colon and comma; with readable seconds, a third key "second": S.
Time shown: {"hour": 5, "minute": 58}
